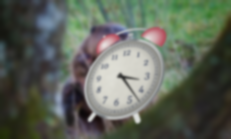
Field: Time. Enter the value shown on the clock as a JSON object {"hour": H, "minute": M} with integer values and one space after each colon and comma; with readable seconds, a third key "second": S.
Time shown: {"hour": 3, "minute": 23}
